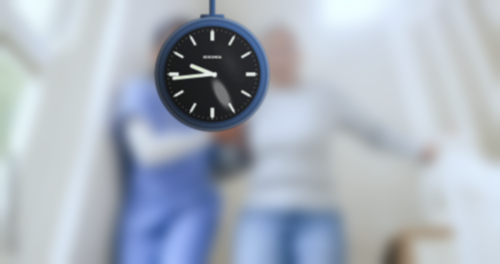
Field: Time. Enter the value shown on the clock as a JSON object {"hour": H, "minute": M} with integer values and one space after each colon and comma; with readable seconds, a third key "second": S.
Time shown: {"hour": 9, "minute": 44}
